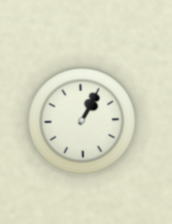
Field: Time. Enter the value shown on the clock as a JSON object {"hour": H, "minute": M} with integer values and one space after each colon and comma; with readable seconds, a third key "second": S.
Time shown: {"hour": 1, "minute": 5}
